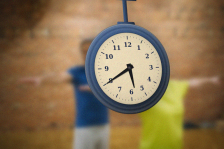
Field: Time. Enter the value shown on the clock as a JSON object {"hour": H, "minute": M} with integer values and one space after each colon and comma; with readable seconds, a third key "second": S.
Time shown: {"hour": 5, "minute": 40}
